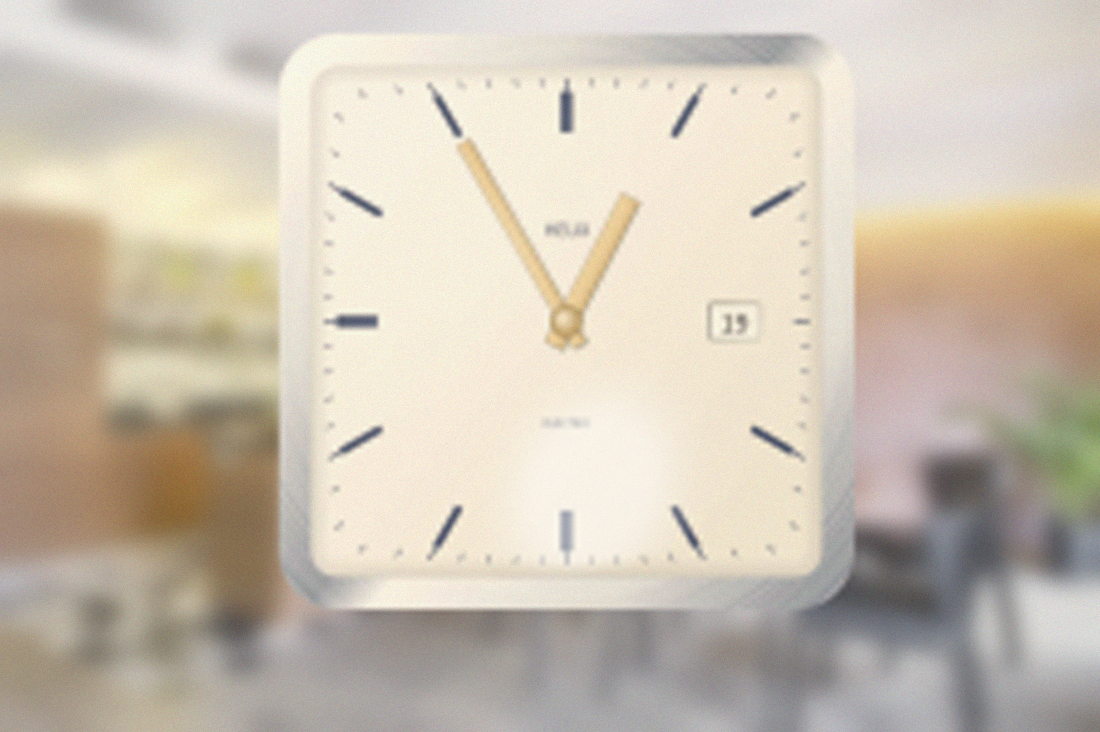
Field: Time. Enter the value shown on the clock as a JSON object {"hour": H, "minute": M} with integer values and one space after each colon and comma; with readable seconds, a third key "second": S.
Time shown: {"hour": 12, "minute": 55}
